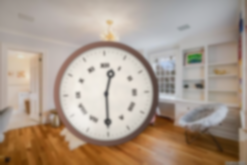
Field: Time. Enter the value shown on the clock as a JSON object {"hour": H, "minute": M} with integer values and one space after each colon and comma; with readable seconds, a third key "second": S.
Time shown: {"hour": 12, "minute": 30}
